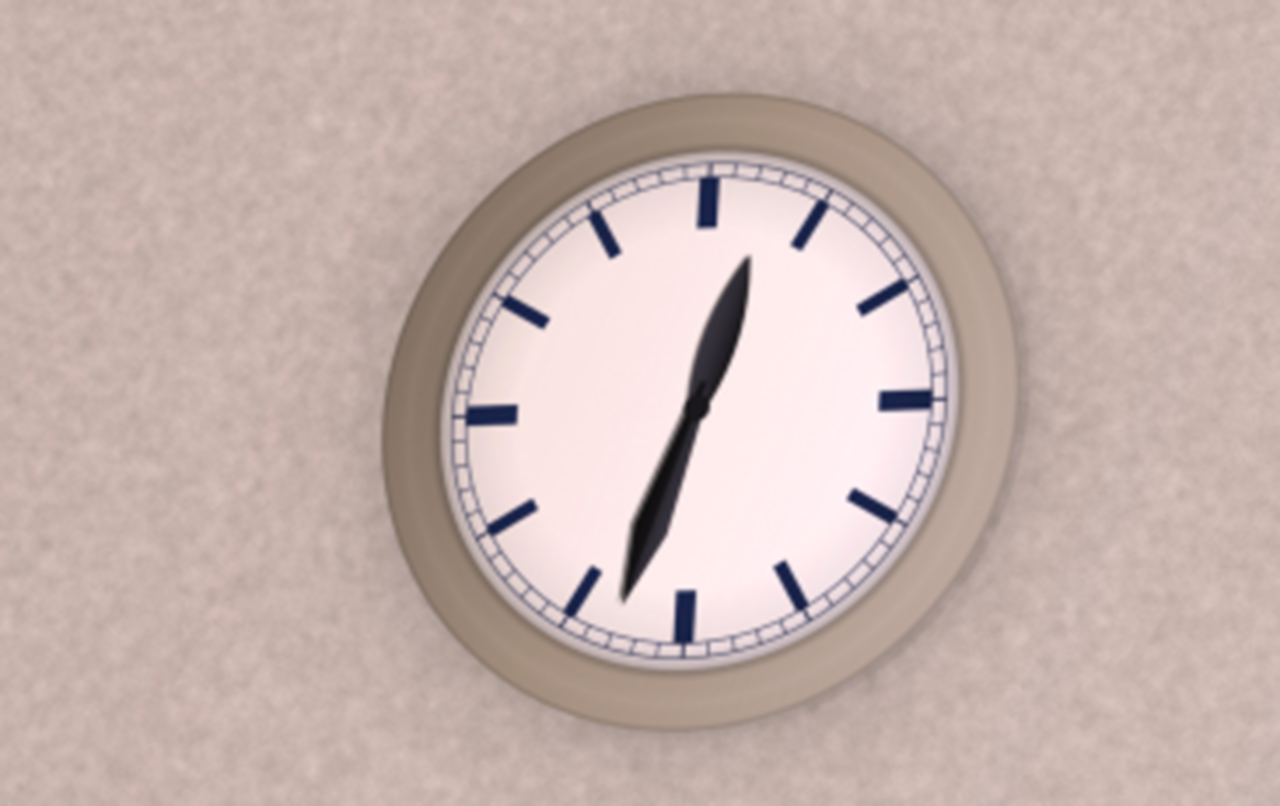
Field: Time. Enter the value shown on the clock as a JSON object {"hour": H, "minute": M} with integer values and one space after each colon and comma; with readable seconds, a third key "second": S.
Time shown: {"hour": 12, "minute": 33}
